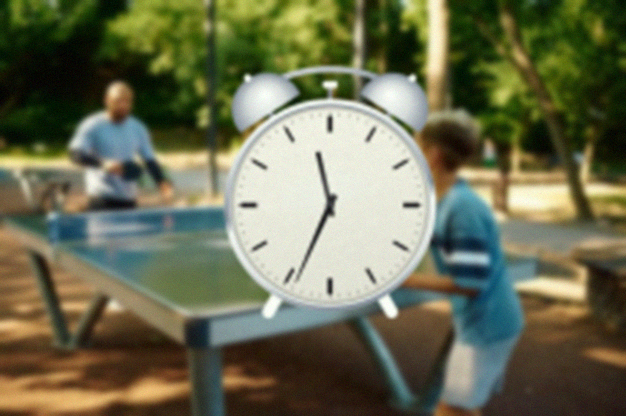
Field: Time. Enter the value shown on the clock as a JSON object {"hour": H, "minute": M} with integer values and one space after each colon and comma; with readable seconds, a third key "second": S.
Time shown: {"hour": 11, "minute": 34}
